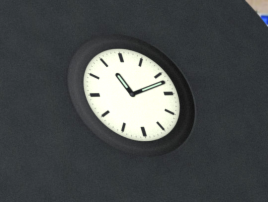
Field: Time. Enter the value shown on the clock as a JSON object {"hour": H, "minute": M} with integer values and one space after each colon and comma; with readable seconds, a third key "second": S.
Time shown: {"hour": 11, "minute": 12}
